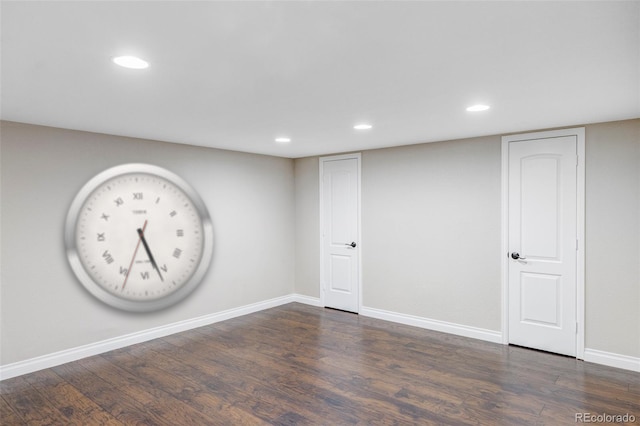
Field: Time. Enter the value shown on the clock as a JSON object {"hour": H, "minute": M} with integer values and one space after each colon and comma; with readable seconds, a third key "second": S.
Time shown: {"hour": 5, "minute": 26, "second": 34}
